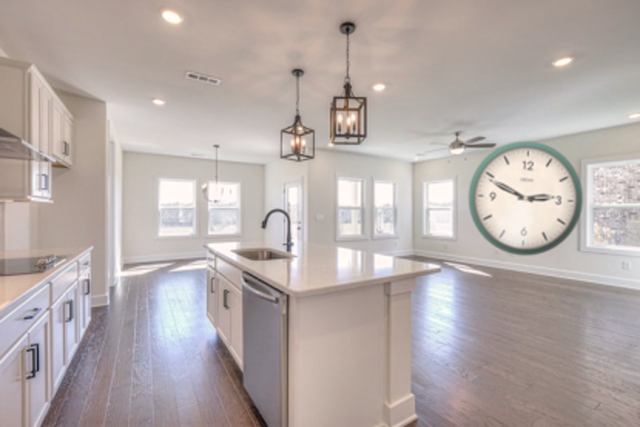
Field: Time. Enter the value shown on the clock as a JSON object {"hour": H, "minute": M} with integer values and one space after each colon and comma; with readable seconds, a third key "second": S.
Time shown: {"hour": 2, "minute": 49}
